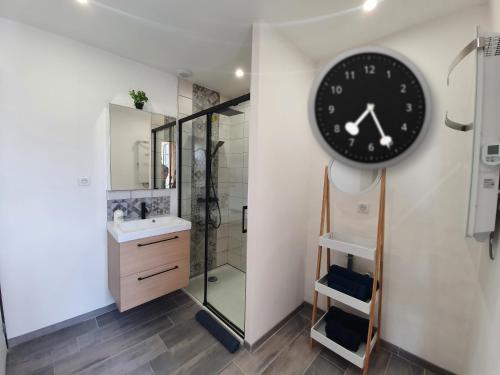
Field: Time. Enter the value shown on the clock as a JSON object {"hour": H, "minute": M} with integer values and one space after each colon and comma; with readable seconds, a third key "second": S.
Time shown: {"hour": 7, "minute": 26}
